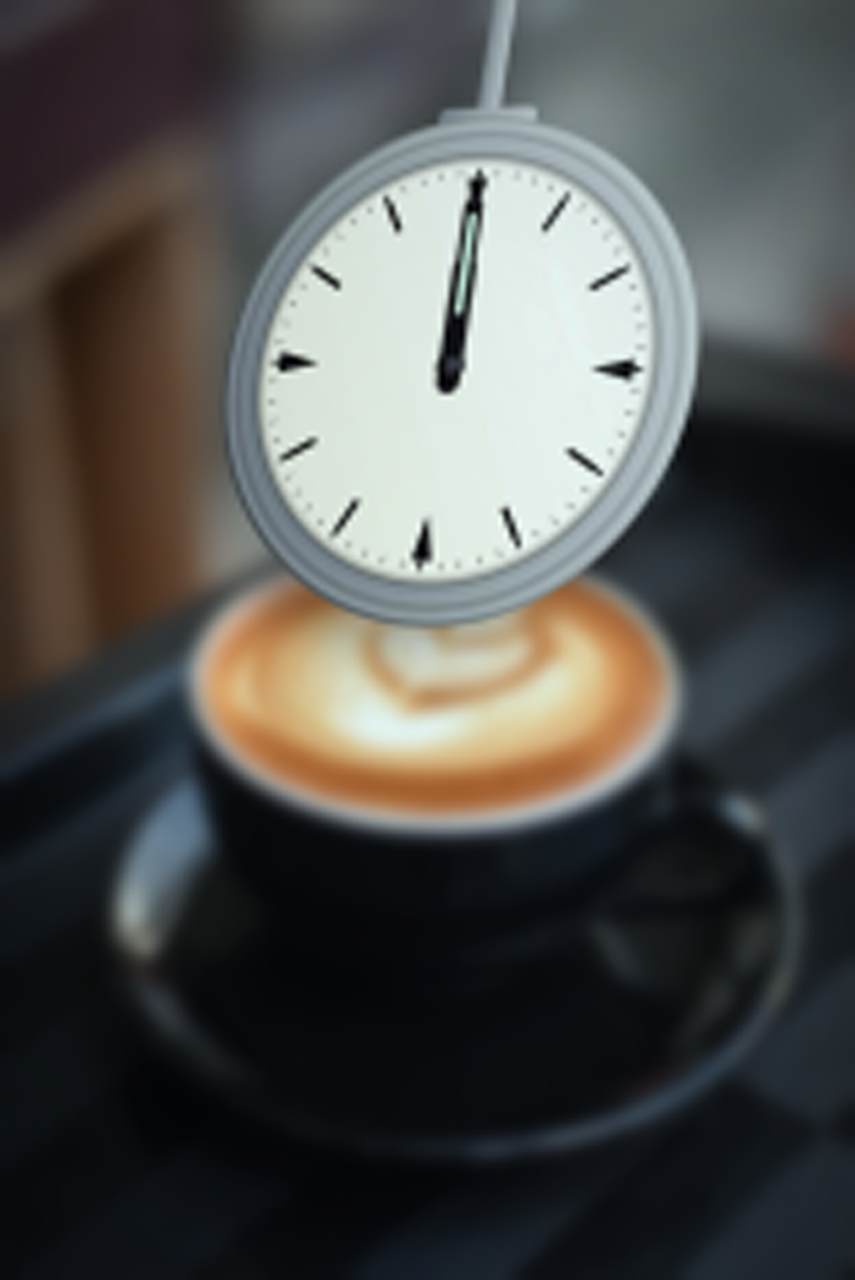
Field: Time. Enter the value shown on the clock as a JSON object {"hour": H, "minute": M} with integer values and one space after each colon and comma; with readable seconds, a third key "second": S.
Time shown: {"hour": 12, "minute": 0}
